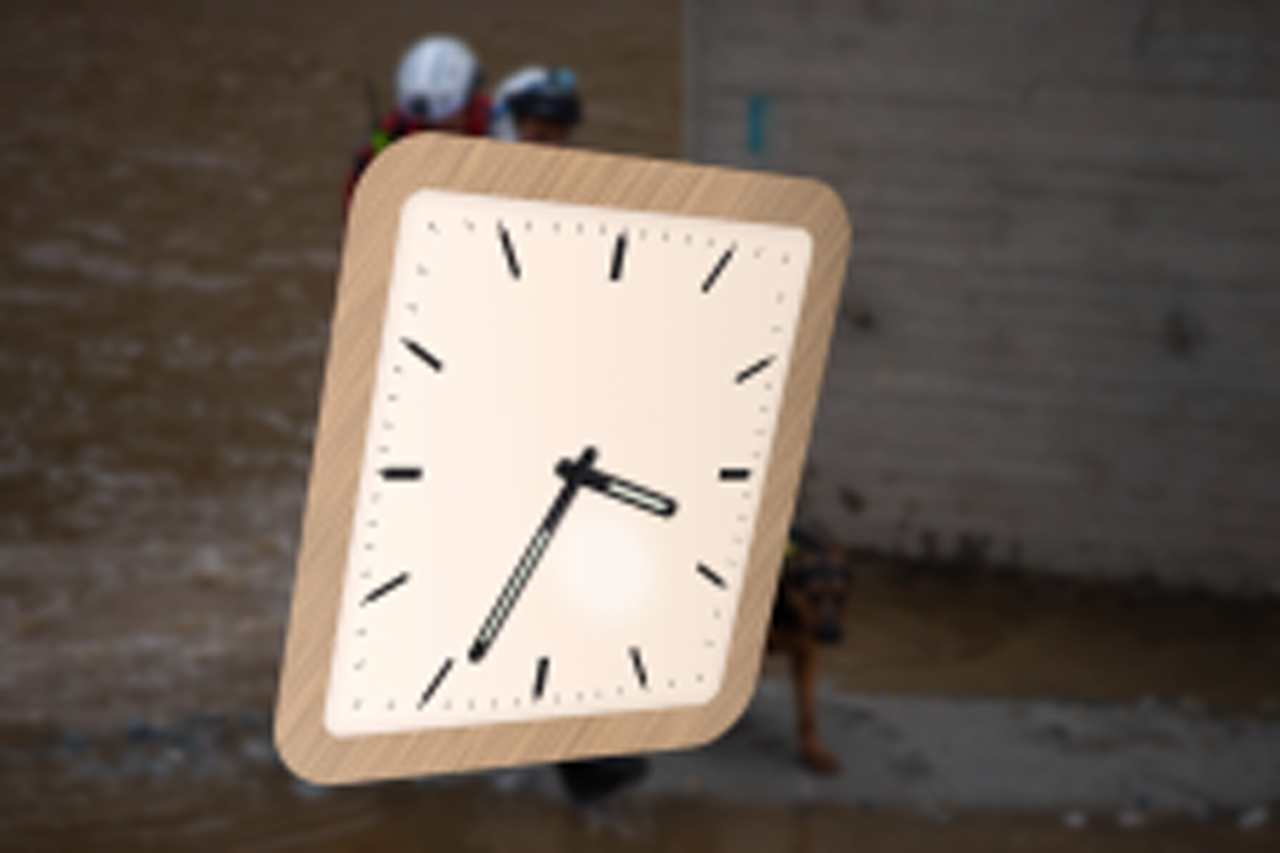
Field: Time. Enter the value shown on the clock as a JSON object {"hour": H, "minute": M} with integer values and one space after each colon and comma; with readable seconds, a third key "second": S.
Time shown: {"hour": 3, "minute": 34}
